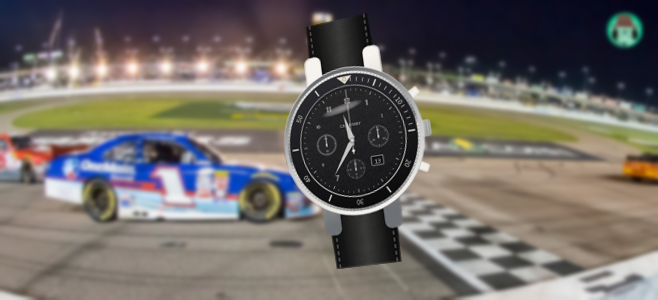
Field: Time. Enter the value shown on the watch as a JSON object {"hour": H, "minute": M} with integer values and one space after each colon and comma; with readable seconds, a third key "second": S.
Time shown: {"hour": 11, "minute": 36}
